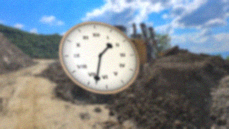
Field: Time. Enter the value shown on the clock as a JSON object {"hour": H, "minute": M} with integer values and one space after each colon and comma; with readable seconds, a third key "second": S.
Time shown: {"hour": 1, "minute": 33}
